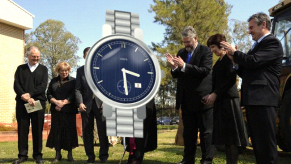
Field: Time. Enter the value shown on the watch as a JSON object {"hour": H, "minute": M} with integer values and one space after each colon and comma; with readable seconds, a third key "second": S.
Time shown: {"hour": 3, "minute": 29}
